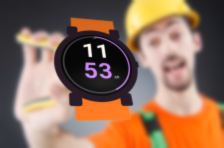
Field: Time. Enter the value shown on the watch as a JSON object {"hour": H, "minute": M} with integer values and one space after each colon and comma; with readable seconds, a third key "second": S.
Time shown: {"hour": 11, "minute": 53}
